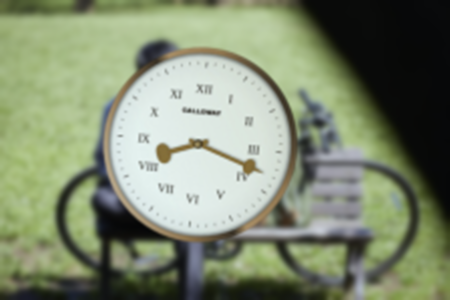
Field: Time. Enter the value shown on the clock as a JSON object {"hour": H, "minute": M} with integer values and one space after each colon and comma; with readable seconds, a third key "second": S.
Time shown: {"hour": 8, "minute": 18}
